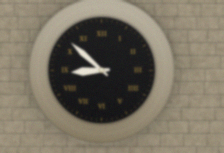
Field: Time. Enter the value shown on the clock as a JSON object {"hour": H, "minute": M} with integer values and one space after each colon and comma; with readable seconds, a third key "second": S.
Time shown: {"hour": 8, "minute": 52}
